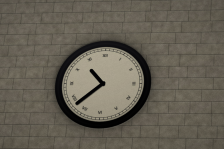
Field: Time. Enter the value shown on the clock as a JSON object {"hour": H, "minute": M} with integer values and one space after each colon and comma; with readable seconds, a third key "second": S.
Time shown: {"hour": 10, "minute": 38}
